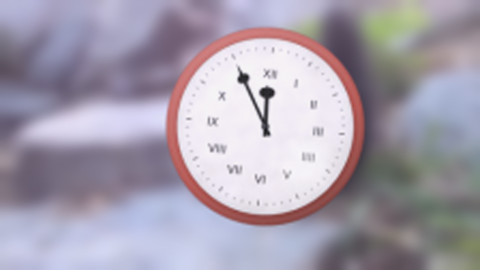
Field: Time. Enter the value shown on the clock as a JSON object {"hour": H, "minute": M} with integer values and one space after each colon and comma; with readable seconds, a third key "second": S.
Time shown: {"hour": 11, "minute": 55}
